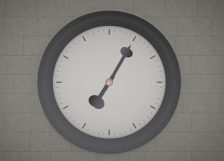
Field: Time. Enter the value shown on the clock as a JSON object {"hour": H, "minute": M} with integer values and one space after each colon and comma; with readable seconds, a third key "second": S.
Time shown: {"hour": 7, "minute": 5}
